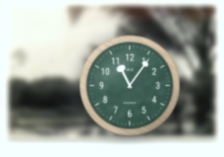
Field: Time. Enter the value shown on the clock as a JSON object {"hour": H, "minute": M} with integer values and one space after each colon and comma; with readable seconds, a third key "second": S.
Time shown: {"hour": 11, "minute": 6}
